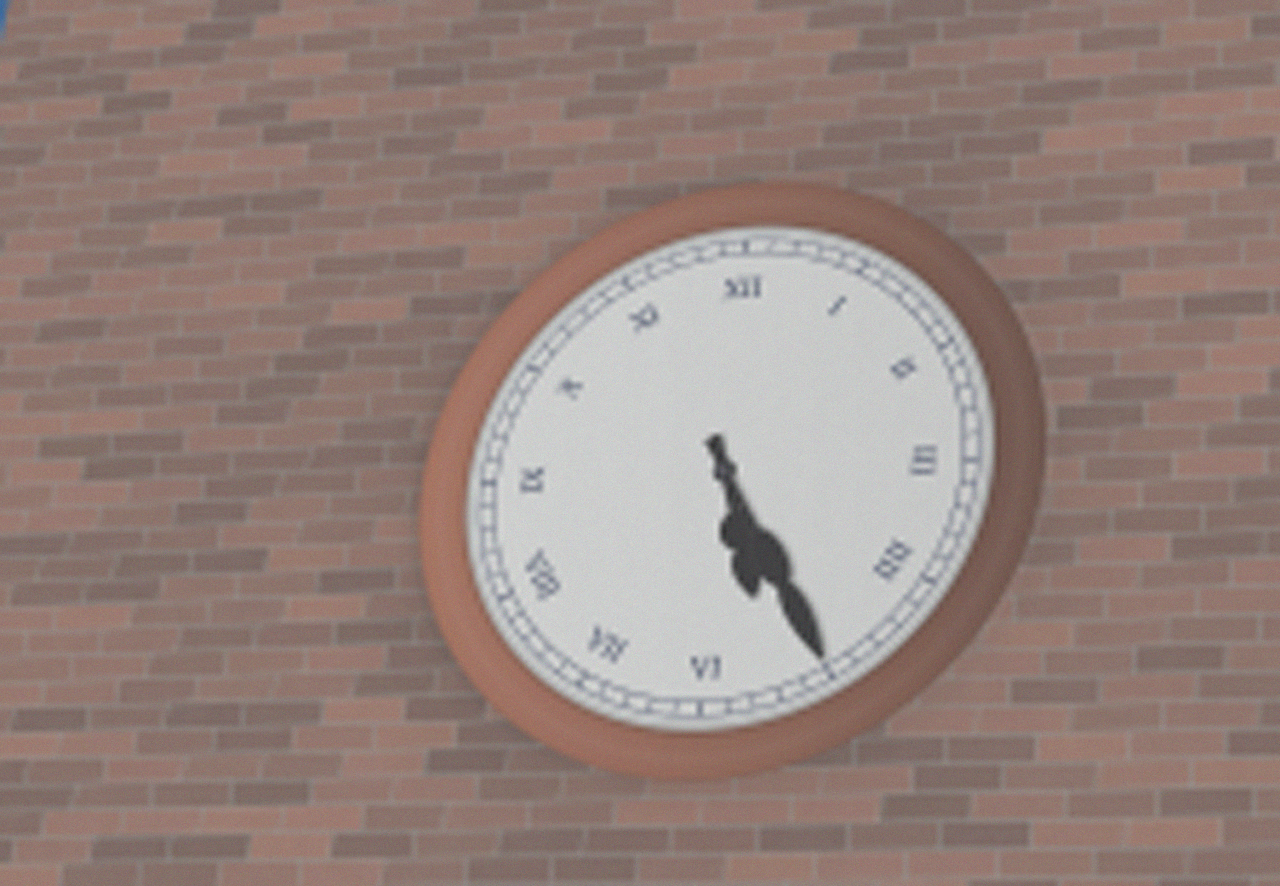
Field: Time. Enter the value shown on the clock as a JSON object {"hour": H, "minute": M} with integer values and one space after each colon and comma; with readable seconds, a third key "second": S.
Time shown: {"hour": 5, "minute": 25}
